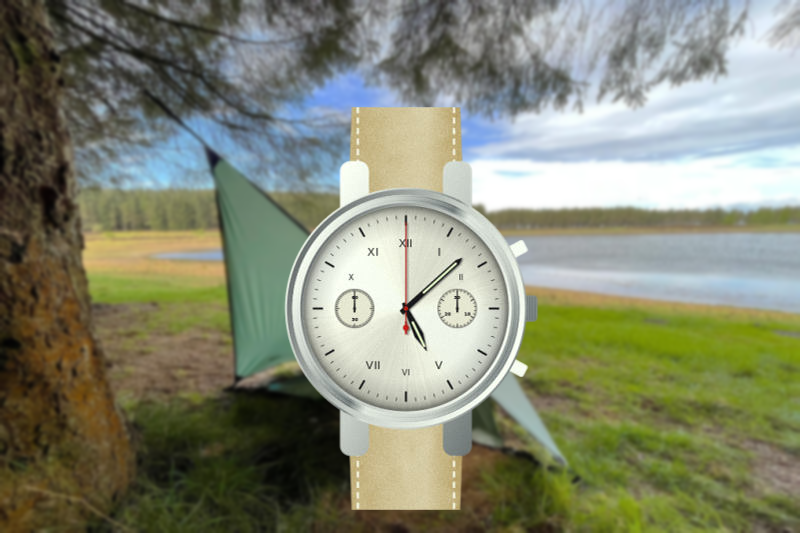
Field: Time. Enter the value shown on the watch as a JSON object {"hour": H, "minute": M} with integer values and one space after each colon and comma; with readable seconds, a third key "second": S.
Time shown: {"hour": 5, "minute": 8}
